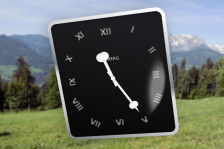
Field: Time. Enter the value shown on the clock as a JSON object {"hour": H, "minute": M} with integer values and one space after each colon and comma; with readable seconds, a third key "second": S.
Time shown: {"hour": 11, "minute": 25}
